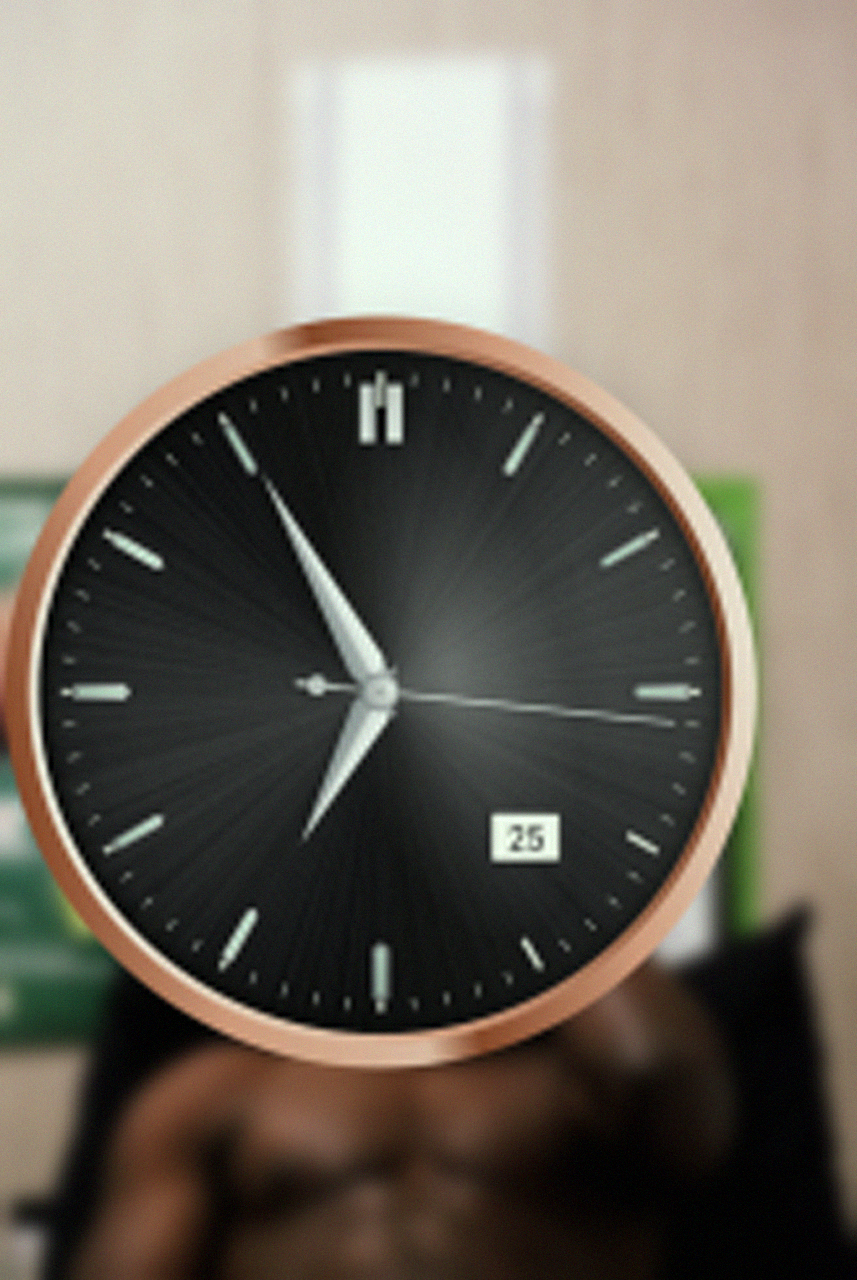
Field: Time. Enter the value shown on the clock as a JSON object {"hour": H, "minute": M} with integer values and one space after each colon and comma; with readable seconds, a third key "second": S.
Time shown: {"hour": 6, "minute": 55, "second": 16}
